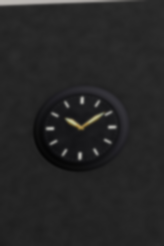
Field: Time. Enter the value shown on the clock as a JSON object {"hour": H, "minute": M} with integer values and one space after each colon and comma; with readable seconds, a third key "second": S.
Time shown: {"hour": 10, "minute": 9}
